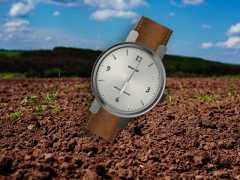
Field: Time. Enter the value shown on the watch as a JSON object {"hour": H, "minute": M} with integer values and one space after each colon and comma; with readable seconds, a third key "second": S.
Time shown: {"hour": 6, "minute": 1}
